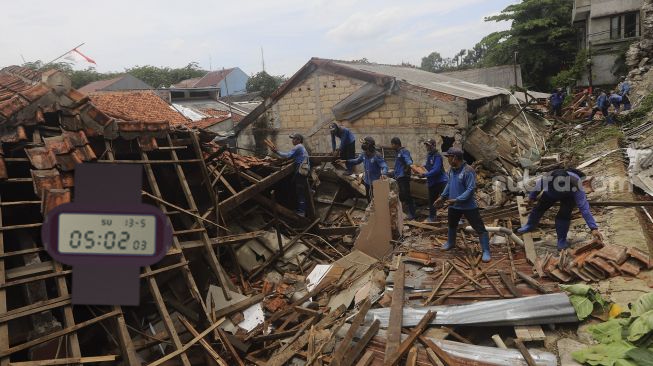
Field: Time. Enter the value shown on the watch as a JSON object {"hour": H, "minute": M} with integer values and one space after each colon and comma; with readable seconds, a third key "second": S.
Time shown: {"hour": 5, "minute": 2, "second": 3}
